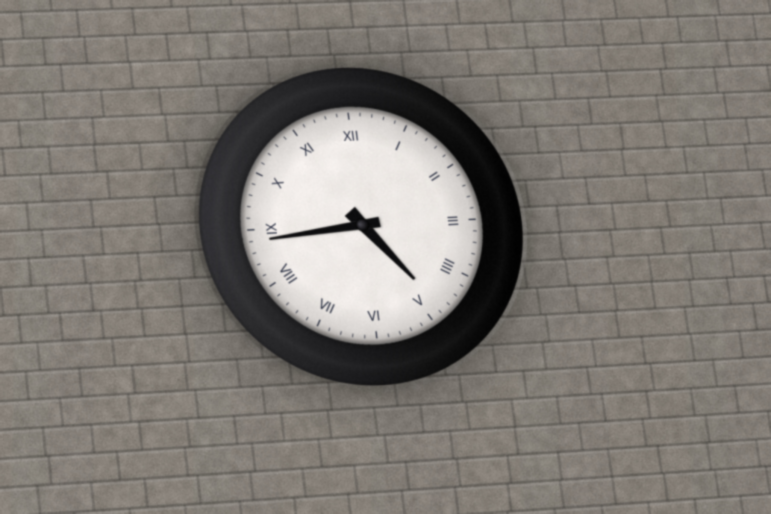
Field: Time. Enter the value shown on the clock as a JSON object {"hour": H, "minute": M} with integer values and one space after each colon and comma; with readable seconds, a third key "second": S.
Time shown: {"hour": 4, "minute": 44}
